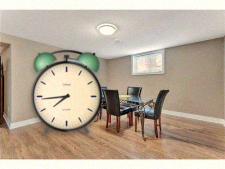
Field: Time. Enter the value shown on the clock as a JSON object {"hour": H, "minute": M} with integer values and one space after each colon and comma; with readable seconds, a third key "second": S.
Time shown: {"hour": 7, "minute": 44}
